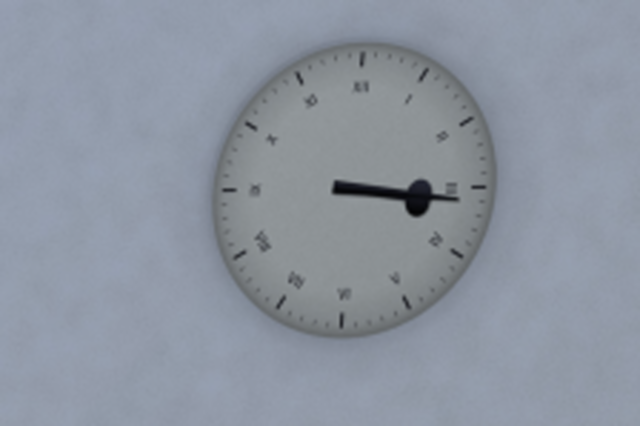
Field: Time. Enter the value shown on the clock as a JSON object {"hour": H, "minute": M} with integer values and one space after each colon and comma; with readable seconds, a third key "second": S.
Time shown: {"hour": 3, "minute": 16}
